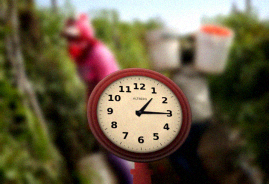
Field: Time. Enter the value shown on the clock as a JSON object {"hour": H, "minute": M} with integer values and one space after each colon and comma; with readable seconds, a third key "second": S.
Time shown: {"hour": 1, "minute": 15}
